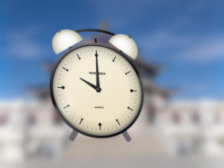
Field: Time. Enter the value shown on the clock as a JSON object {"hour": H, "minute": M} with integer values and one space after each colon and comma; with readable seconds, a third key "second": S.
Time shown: {"hour": 10, "minute": 0}
